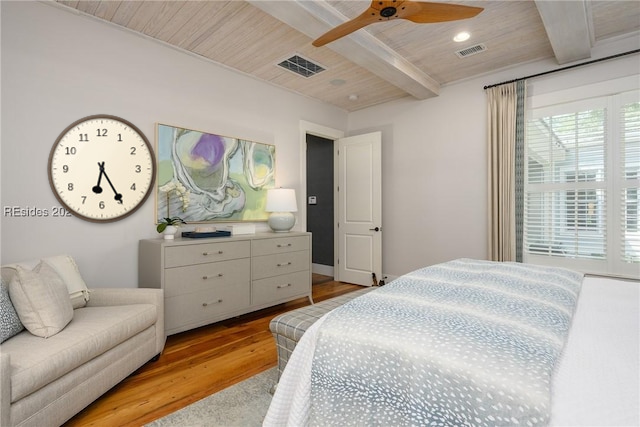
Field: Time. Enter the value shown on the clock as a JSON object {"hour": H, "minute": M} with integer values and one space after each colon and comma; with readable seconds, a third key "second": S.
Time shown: {"hour": 6, "minute": 25}
